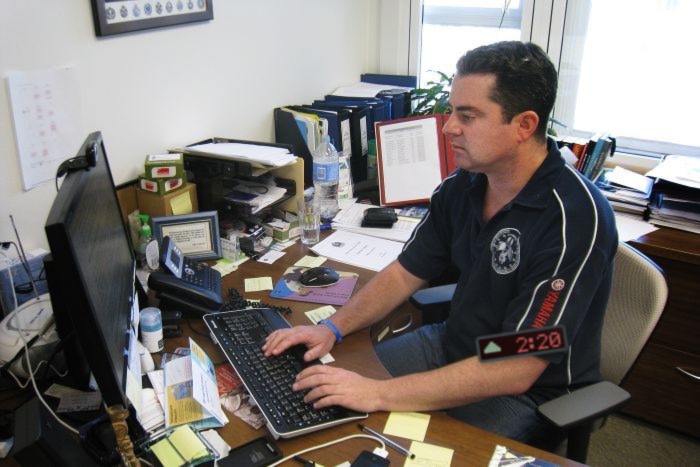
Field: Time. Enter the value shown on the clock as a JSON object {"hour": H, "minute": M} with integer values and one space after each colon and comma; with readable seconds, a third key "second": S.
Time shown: {"hour": 2, "minute": 20}
